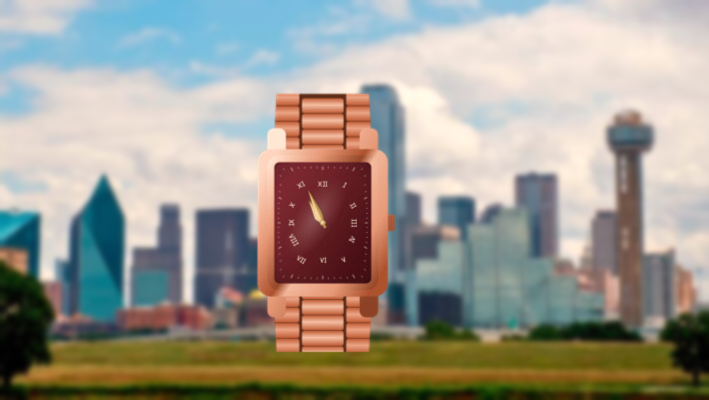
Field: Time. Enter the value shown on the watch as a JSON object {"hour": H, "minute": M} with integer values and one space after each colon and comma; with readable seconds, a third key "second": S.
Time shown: {"hour": 10, "minute": 56}
